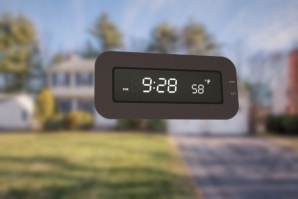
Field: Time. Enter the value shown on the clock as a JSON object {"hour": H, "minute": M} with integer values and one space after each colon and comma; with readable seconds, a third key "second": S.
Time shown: {"hour": 9, "minute": 28}
